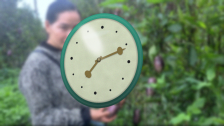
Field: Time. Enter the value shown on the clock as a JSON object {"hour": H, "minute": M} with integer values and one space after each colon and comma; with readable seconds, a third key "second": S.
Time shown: {"hour": 7, "minute": 11}
